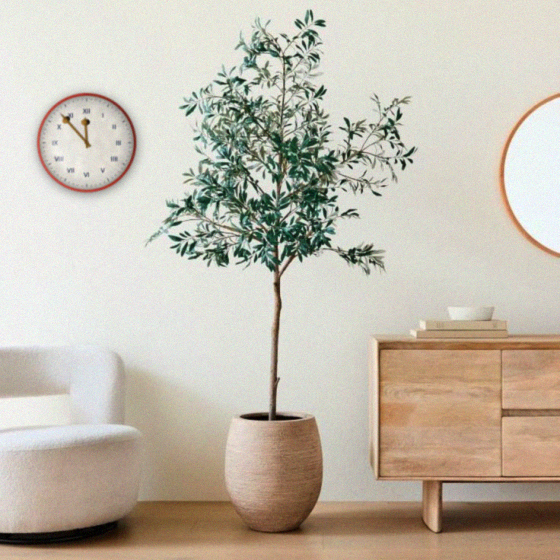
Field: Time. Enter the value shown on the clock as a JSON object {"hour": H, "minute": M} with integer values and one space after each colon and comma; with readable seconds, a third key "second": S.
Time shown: {"hour": 11, "minute": 53}
